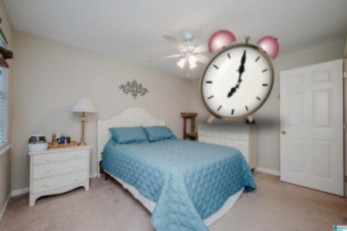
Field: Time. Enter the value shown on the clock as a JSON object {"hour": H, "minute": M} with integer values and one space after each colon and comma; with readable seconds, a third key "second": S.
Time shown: {"hour": 7, "minute": 0}
